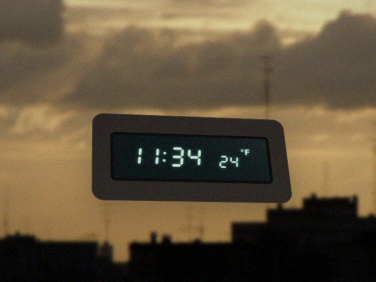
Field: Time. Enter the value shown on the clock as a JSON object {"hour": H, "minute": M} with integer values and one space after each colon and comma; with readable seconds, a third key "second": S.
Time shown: {"hour": 11, "minute": 34}
